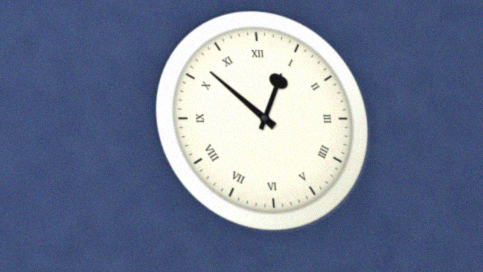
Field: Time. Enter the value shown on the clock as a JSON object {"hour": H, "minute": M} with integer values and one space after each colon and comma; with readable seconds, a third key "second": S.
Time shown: {"hour": 12, "minute": 52}
